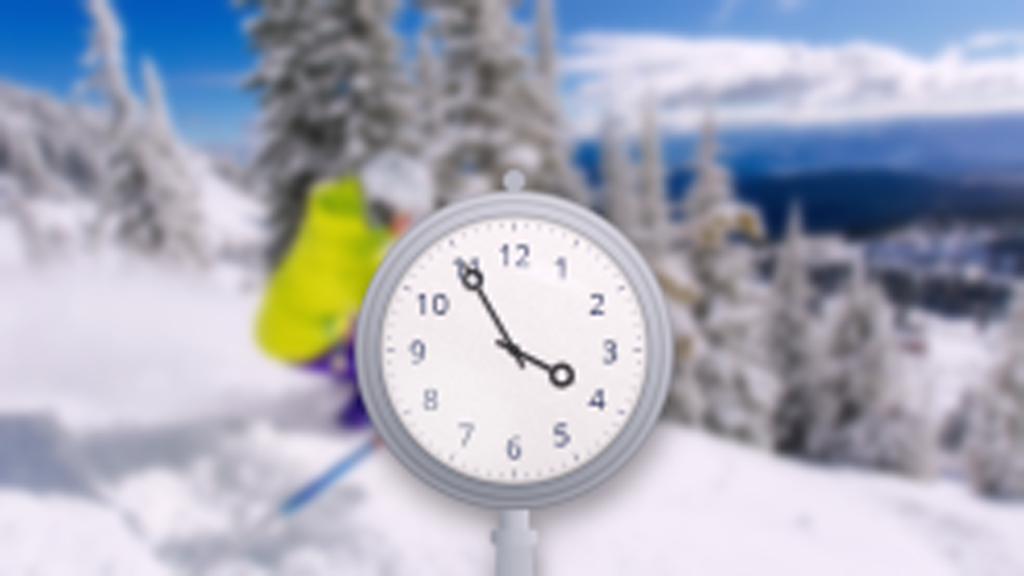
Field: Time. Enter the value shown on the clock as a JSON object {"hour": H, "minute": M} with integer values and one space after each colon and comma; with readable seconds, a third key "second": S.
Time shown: {"hour": 3, "minute": 55}
